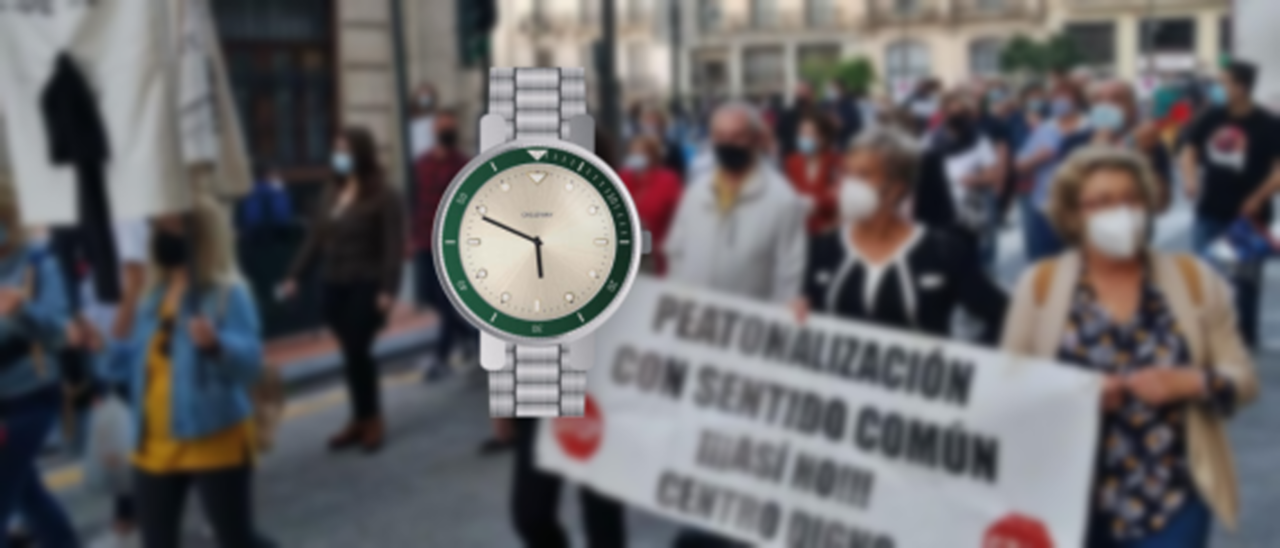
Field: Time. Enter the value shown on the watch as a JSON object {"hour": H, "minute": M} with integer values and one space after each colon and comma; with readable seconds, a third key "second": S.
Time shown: {"hour": 5, "minute": 49}
